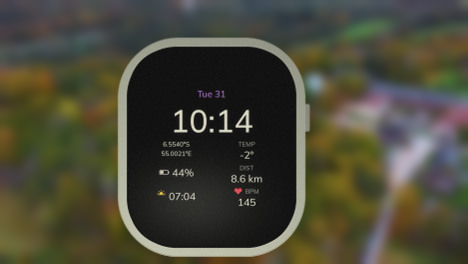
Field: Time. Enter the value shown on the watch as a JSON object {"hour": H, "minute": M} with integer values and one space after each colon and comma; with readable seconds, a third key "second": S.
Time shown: {"hour": 10, "minute": 14}
